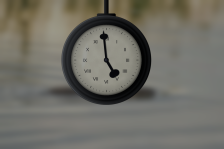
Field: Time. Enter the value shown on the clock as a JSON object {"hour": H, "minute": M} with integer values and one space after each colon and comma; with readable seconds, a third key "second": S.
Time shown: {"hour": 4, "minute": 59}
